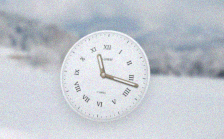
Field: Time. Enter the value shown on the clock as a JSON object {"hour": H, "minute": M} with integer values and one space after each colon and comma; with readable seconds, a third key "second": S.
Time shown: {"hour": 11, "minute": 17}
